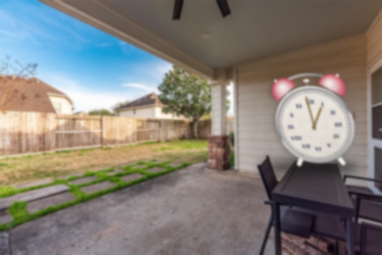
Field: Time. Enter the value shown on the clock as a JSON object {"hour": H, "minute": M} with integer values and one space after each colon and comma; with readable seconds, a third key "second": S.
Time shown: {"hour": 12, "minute": 59}
